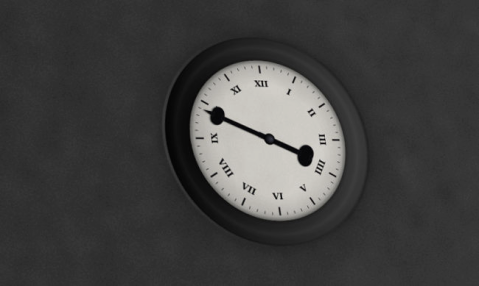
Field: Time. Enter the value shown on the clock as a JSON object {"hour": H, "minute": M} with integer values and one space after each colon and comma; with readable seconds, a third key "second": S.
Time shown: {"hour": 3, "minute": 49}
